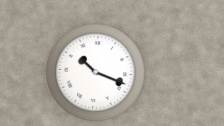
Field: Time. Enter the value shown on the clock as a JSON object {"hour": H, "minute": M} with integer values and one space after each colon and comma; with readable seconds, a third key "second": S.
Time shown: {"hour": 10, "minute": 18}
